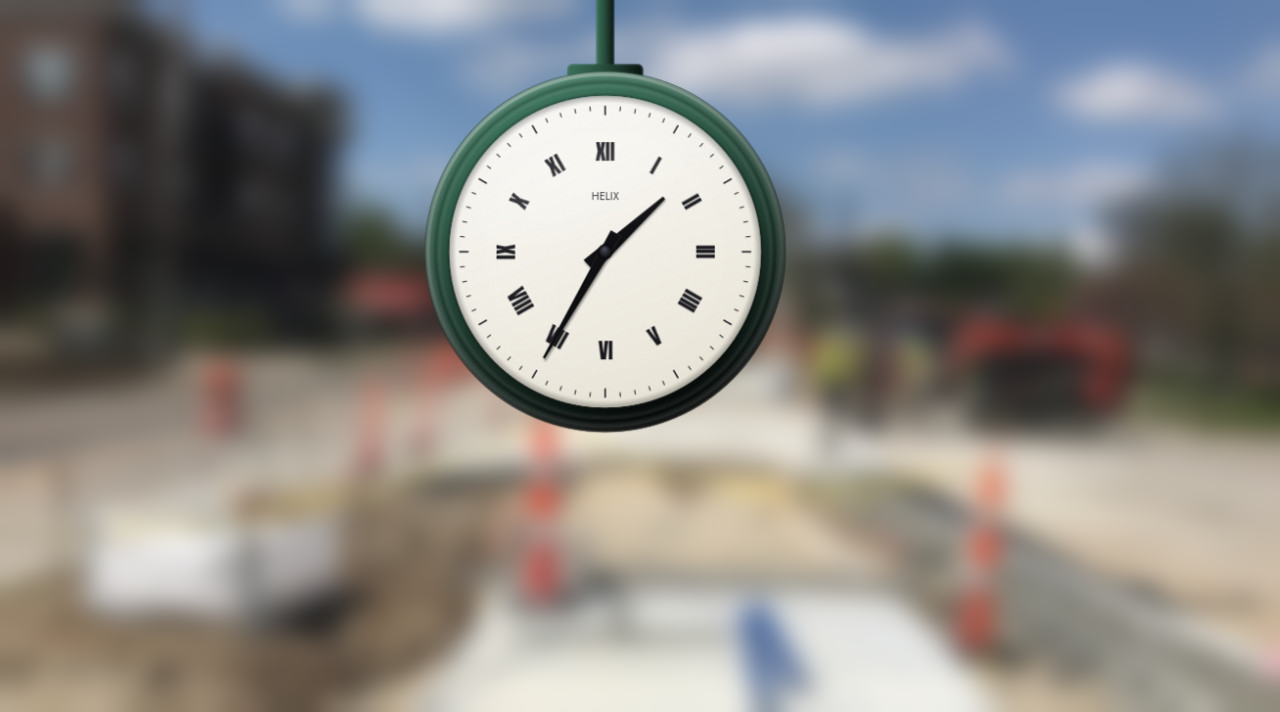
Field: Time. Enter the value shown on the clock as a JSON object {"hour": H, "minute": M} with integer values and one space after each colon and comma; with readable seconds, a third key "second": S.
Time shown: {"hour": 1, "minute": 35}
